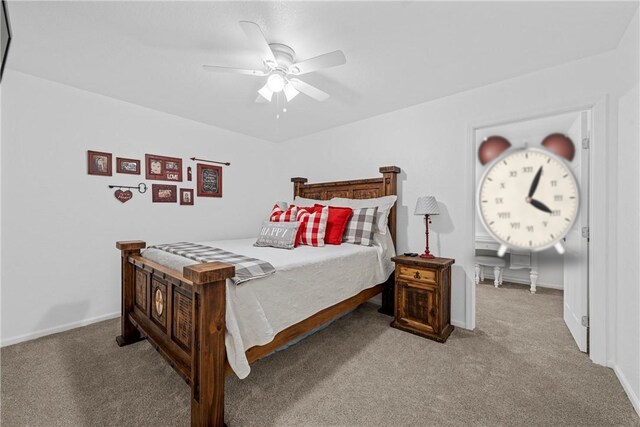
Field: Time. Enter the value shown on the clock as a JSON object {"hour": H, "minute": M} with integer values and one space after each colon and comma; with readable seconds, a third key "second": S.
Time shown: {"hour": 4, "minute": 4}
